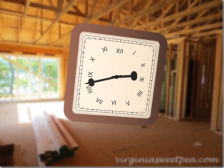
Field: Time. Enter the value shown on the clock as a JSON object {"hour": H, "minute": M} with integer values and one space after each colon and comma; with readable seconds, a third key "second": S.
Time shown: {"hour": 2, "minute": 42}
